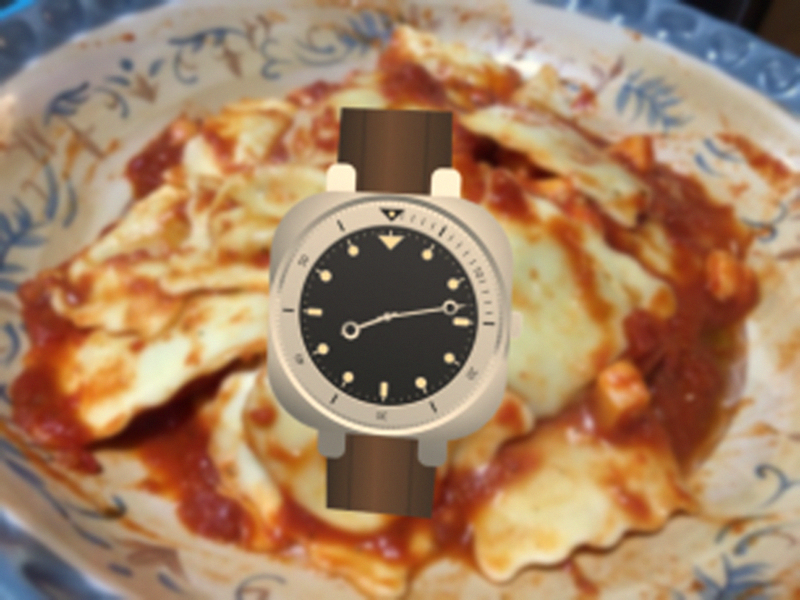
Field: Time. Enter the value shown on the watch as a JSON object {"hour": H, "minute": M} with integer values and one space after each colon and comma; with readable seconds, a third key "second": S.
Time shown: {"hour": 8, "minute": 13}
